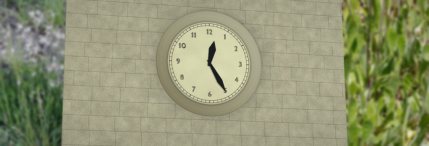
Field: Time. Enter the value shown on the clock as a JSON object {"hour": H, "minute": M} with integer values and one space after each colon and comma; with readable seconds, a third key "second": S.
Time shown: {"hour": 12, "minute": 25}
